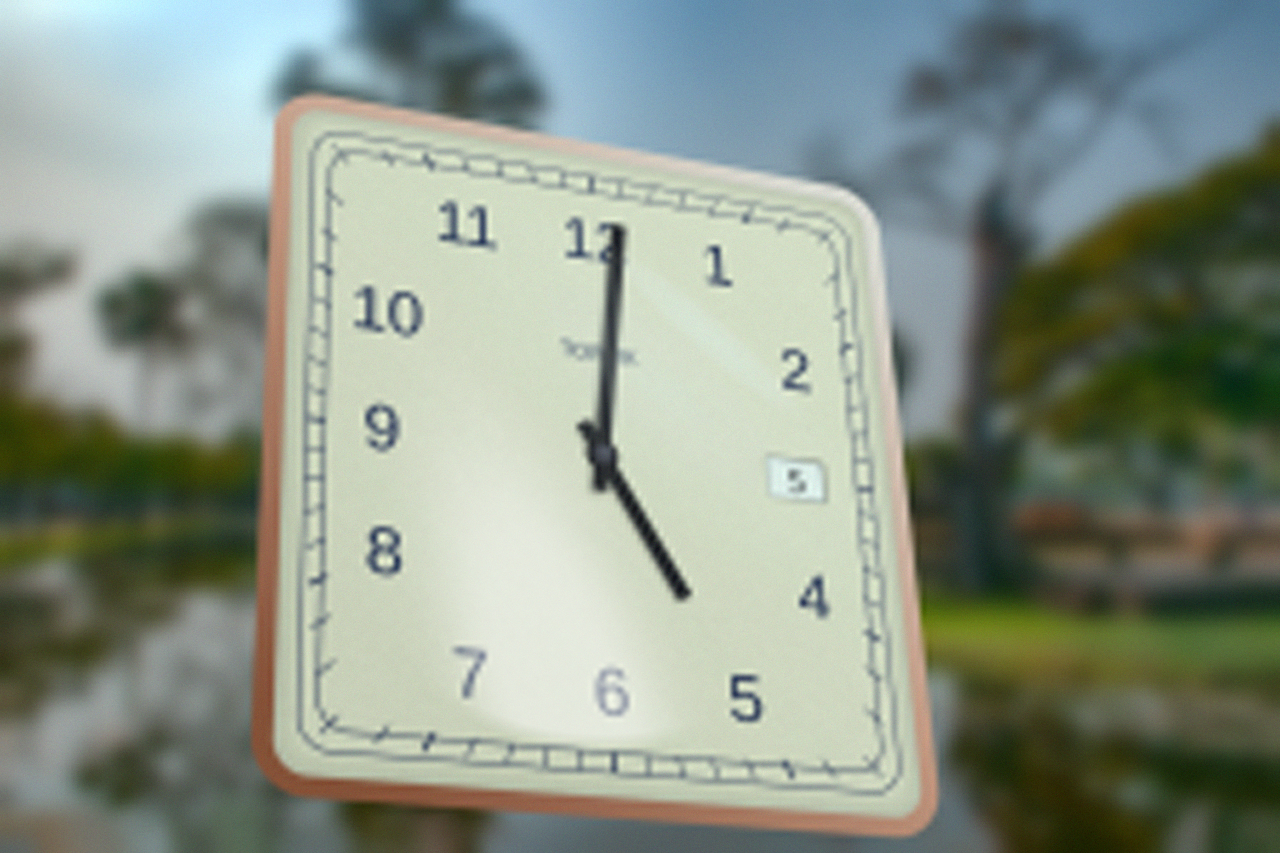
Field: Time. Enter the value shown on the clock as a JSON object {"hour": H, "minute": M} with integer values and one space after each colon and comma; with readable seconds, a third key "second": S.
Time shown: {"hour": 5, "minute": 1}
